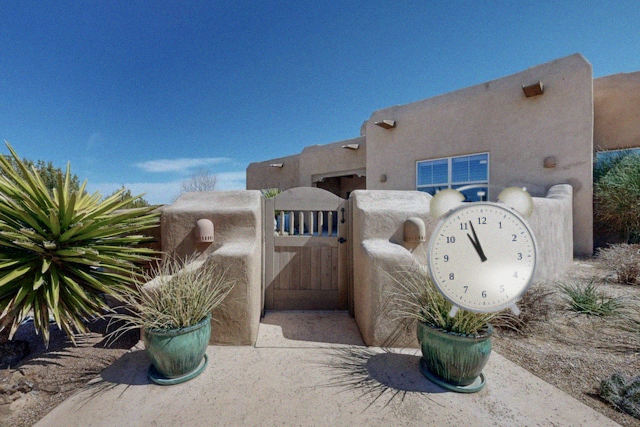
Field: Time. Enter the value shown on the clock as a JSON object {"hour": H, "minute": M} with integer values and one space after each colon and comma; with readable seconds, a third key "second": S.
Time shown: {"hour": 10, "minute": 57}
